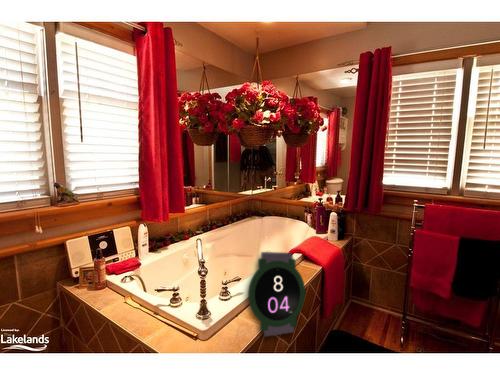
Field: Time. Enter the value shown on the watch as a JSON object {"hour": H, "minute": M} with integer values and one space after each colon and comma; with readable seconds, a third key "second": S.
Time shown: {"hour": 8, "minute": 4}
